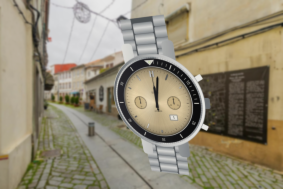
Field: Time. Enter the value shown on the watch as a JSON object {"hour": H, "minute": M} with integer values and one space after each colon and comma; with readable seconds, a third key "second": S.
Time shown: {"hour": 12, "minute": 2}
